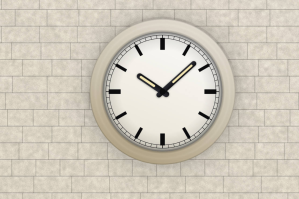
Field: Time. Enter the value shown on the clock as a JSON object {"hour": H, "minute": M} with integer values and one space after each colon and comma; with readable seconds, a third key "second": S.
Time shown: {"hour": 10, "minute": 8}
